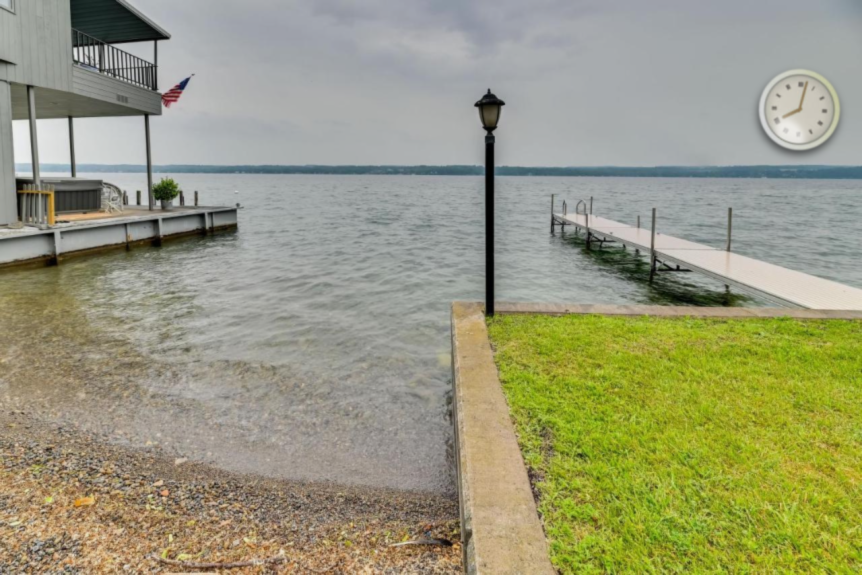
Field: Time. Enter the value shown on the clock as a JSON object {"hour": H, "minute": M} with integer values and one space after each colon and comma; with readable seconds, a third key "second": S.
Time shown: {"hour": 8, "minute": 2}
